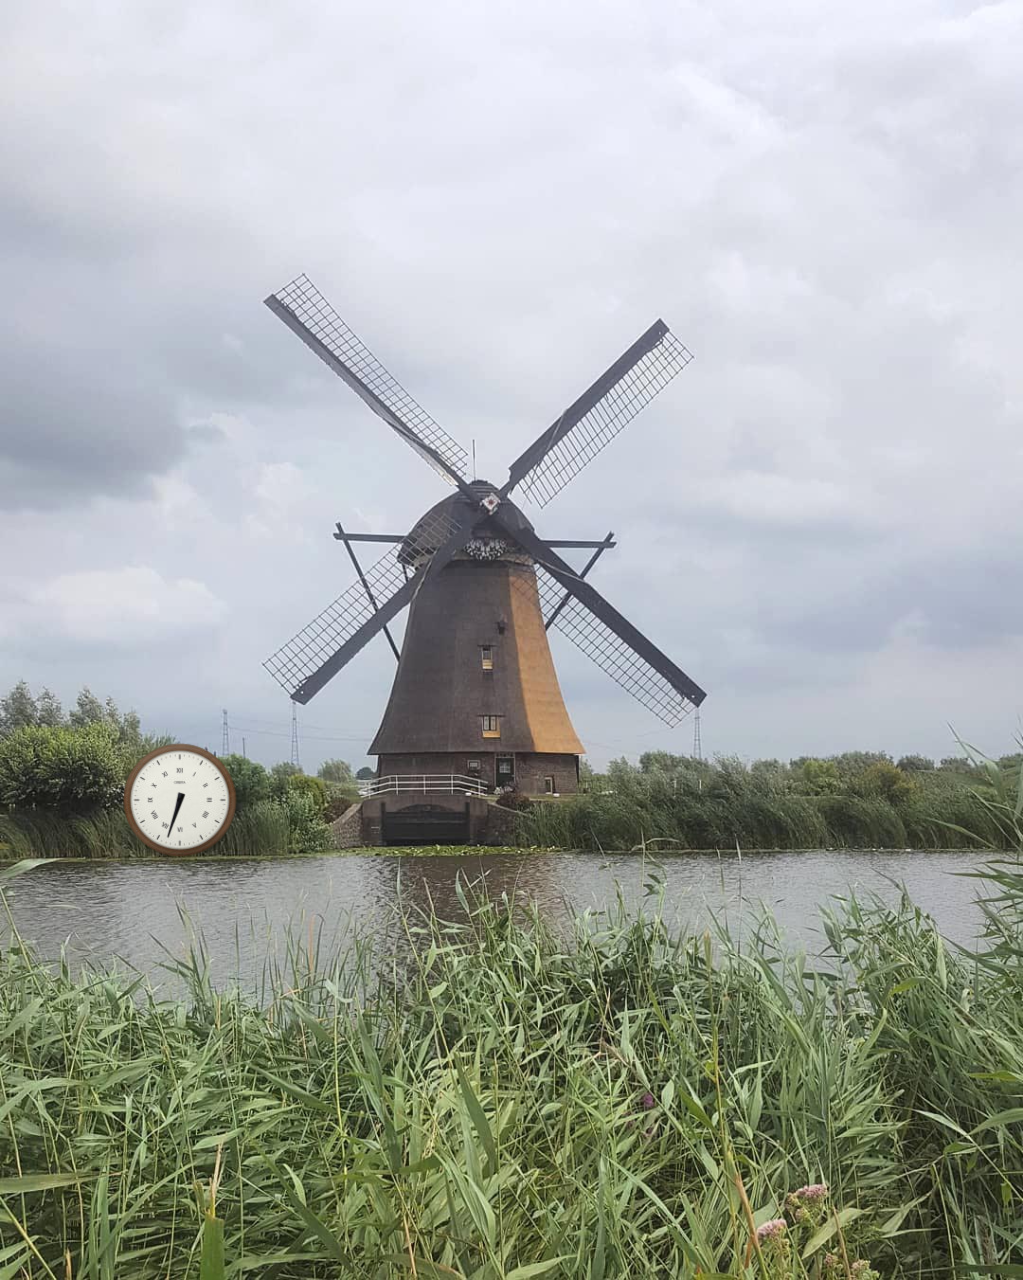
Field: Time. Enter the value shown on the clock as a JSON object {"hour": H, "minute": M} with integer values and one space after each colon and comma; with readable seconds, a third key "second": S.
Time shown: {"hour": 6, "minute": 33}
